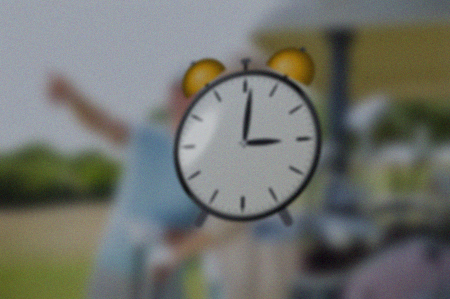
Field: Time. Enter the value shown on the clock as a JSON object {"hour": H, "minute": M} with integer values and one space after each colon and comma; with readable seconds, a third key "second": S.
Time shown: {"hour": 3, "minute": 1}
